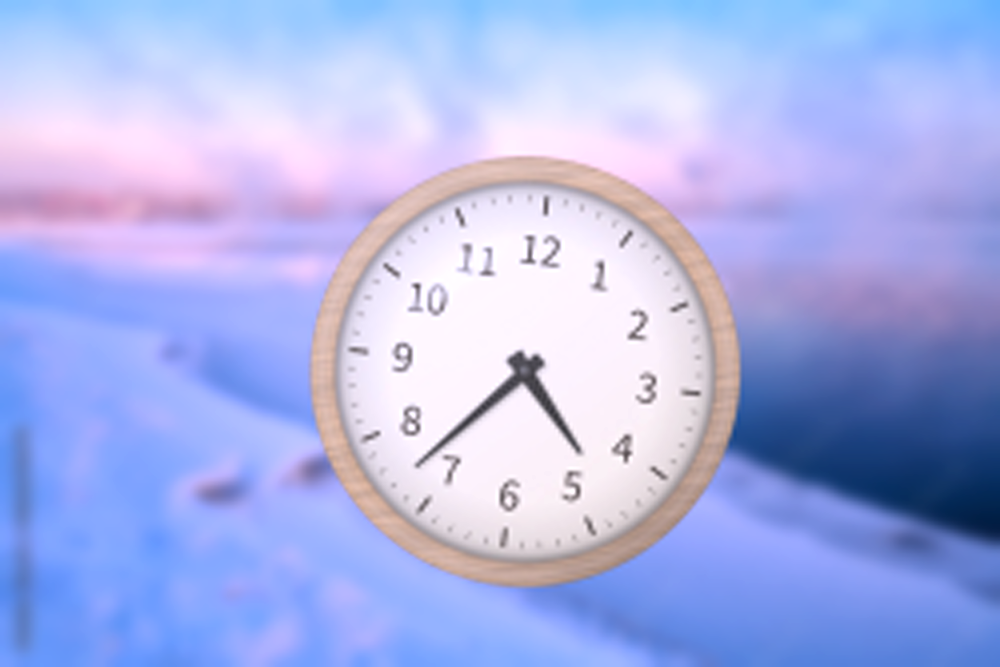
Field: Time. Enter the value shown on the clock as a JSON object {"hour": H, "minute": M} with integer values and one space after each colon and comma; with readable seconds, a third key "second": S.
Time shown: {"hour": 4, "minute": 37}
